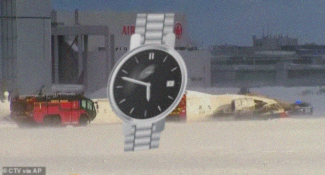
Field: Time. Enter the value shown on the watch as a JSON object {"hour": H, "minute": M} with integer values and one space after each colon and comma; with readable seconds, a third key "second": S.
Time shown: {"hour": 5, "minute": 48}
